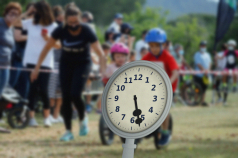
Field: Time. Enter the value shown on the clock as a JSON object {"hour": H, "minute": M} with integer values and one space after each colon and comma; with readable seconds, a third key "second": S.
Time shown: {"hour": 5, "minute": 27}
